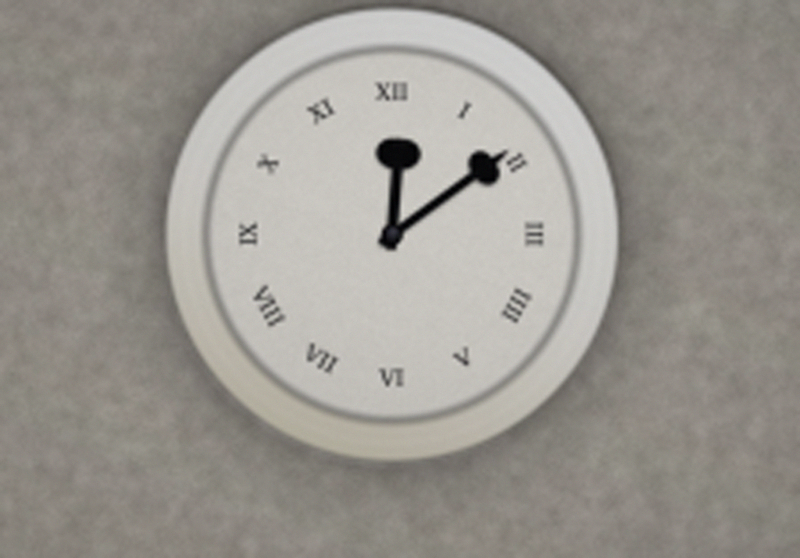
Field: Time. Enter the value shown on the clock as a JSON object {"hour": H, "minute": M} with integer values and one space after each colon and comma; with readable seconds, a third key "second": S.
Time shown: {"hour": 12, "minute": 9}
